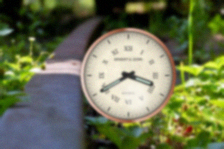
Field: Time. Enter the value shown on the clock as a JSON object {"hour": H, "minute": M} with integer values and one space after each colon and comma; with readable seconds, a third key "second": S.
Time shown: {"hour": 3, "minute": 40}
